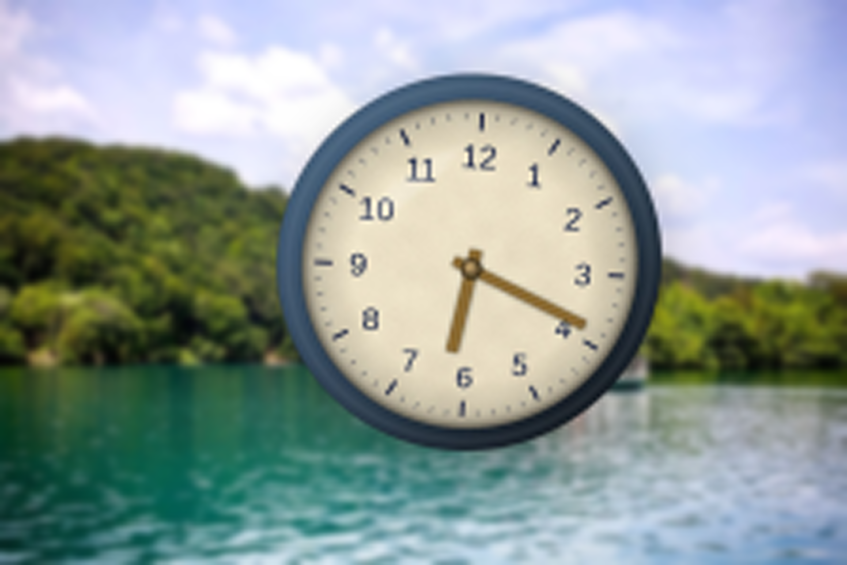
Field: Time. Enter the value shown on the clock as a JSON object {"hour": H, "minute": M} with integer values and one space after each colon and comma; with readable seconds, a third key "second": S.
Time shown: {"hour": 6, "minute": 19}
